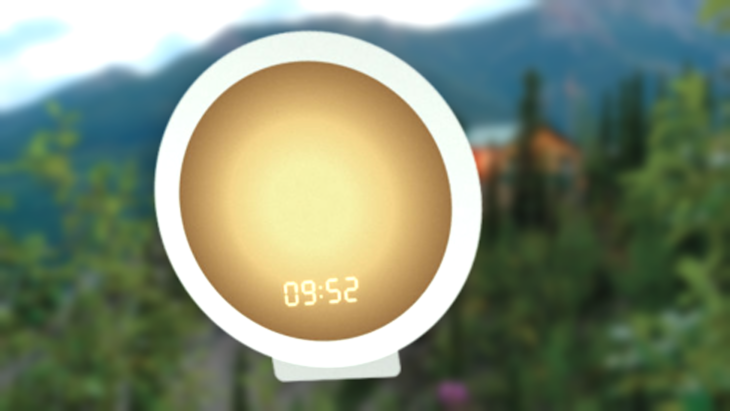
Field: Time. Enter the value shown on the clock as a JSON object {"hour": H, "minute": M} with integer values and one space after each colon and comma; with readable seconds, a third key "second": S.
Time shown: {"hour": 9, "minute": 52}
